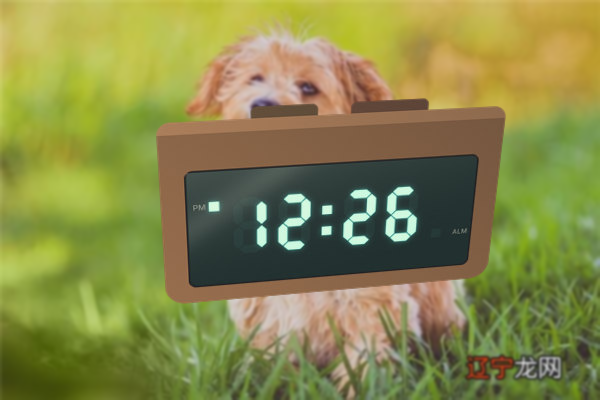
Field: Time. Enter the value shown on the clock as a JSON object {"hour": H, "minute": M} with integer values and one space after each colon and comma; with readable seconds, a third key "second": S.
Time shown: {"hour": 12, "minute": 26}
